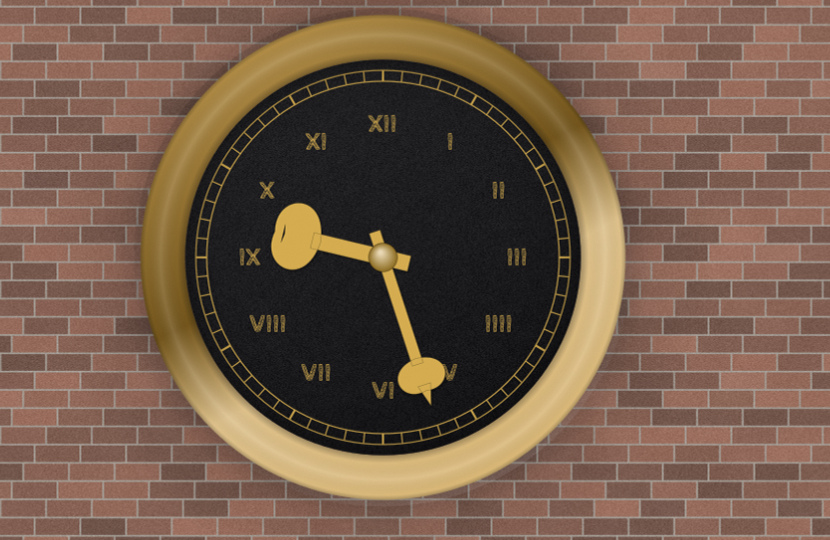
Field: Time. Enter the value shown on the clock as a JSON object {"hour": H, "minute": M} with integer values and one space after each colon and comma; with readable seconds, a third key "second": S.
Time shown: {"hour": 9, "minute": 27}
